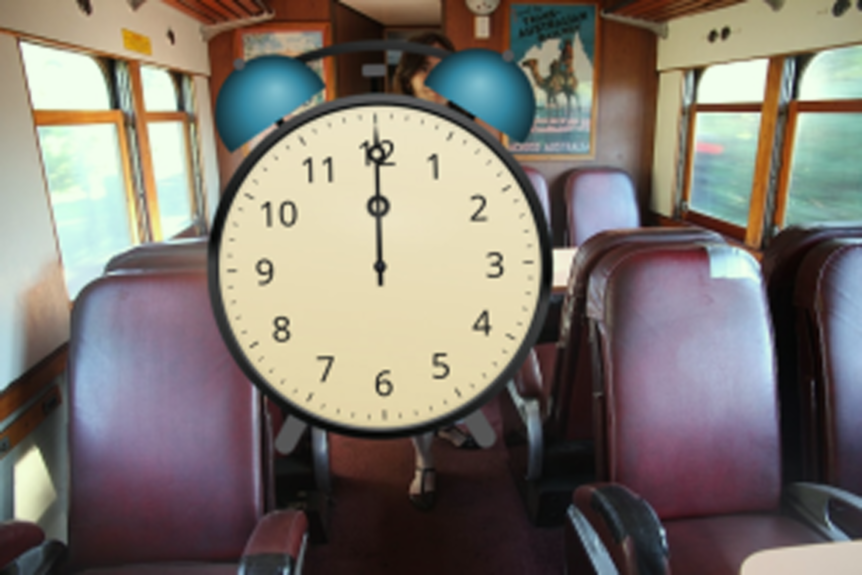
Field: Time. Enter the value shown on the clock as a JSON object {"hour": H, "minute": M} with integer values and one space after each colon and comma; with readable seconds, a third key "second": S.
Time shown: {"hour": 12, "minute": 0}
